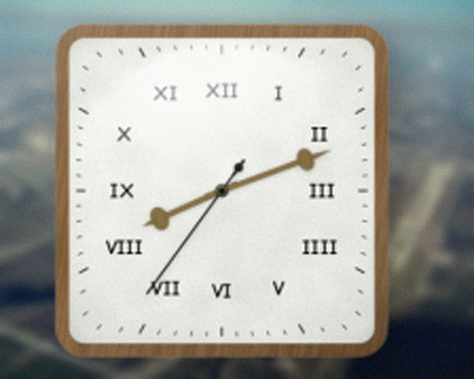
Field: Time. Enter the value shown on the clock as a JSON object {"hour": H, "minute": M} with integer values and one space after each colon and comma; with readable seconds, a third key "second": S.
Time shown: {"hour": 8, "minute": 11, "second": 36}
